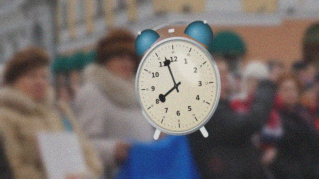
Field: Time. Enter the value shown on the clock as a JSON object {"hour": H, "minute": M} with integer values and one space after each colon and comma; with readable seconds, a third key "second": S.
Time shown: {"hour": 7, "minute": 57}
